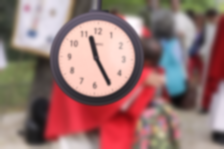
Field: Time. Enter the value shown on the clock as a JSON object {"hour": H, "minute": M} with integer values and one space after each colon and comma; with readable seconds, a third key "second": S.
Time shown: {"hour": 11, "minute": 25}
